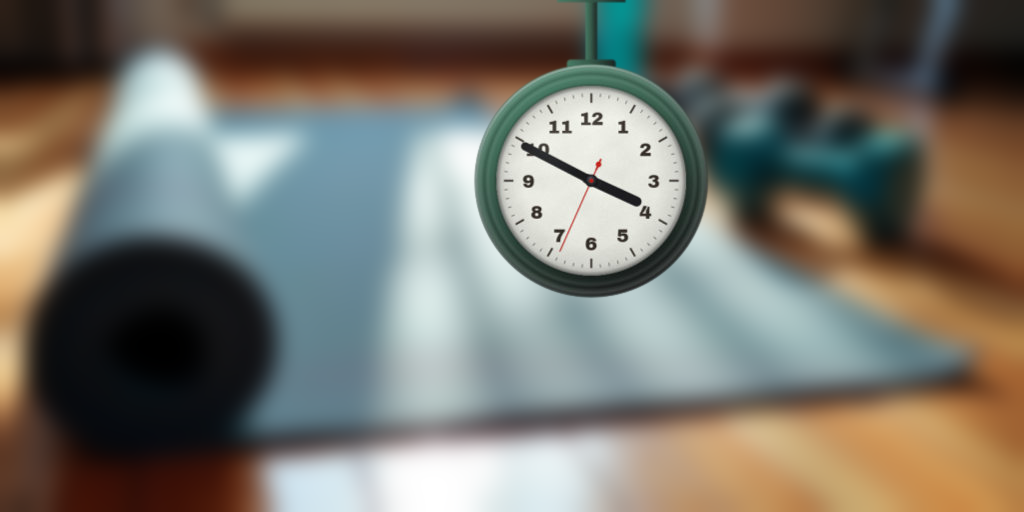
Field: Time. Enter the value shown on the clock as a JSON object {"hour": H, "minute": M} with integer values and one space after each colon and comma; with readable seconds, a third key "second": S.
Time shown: {"hour": 3, "minute": 49, "second": 34}
